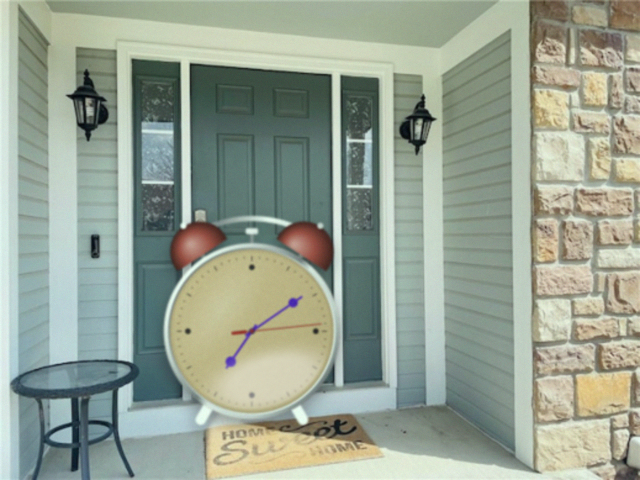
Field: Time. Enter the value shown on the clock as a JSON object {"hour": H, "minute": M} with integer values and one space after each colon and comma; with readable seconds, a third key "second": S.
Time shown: {"hour": 7, "minute": 9, "second": 14}
